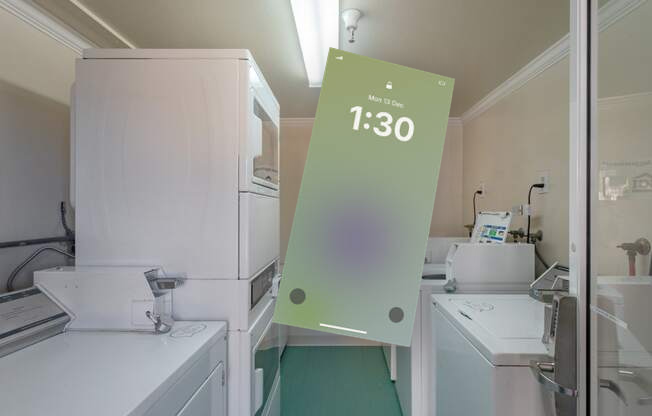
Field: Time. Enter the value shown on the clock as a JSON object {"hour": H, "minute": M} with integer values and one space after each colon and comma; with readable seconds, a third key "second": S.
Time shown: {"hour": 1, "minute": 30}
